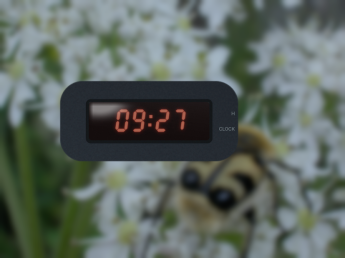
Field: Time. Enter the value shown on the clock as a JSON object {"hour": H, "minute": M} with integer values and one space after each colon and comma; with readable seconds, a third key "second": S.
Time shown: {"hour": 9, "minute": 27}
